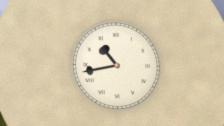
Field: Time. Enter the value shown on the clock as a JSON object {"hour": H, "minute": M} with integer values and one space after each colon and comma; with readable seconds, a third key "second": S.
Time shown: {"hour": 10, "minute": 43}
